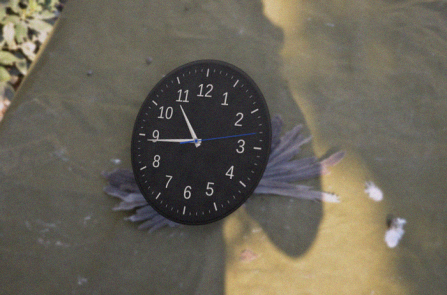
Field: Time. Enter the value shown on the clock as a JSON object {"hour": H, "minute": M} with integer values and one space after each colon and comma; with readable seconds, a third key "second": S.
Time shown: {"hour": 10, "minute": 44, "second": 13}
